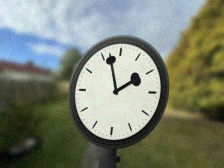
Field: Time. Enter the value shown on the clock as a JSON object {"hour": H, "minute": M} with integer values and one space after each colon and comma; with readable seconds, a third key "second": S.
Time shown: {"hour": 1, "minute": 57}
